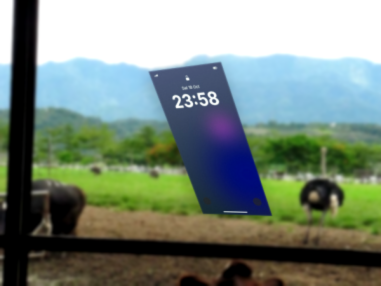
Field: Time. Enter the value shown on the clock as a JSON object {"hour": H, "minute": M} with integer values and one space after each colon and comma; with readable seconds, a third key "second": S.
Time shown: {"hour": 23, "minute": 58}
